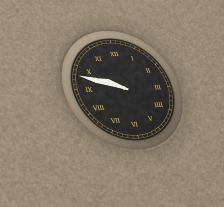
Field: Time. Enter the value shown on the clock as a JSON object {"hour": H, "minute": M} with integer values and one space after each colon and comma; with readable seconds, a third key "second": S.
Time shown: {"hour": 9, "minute": 48}
